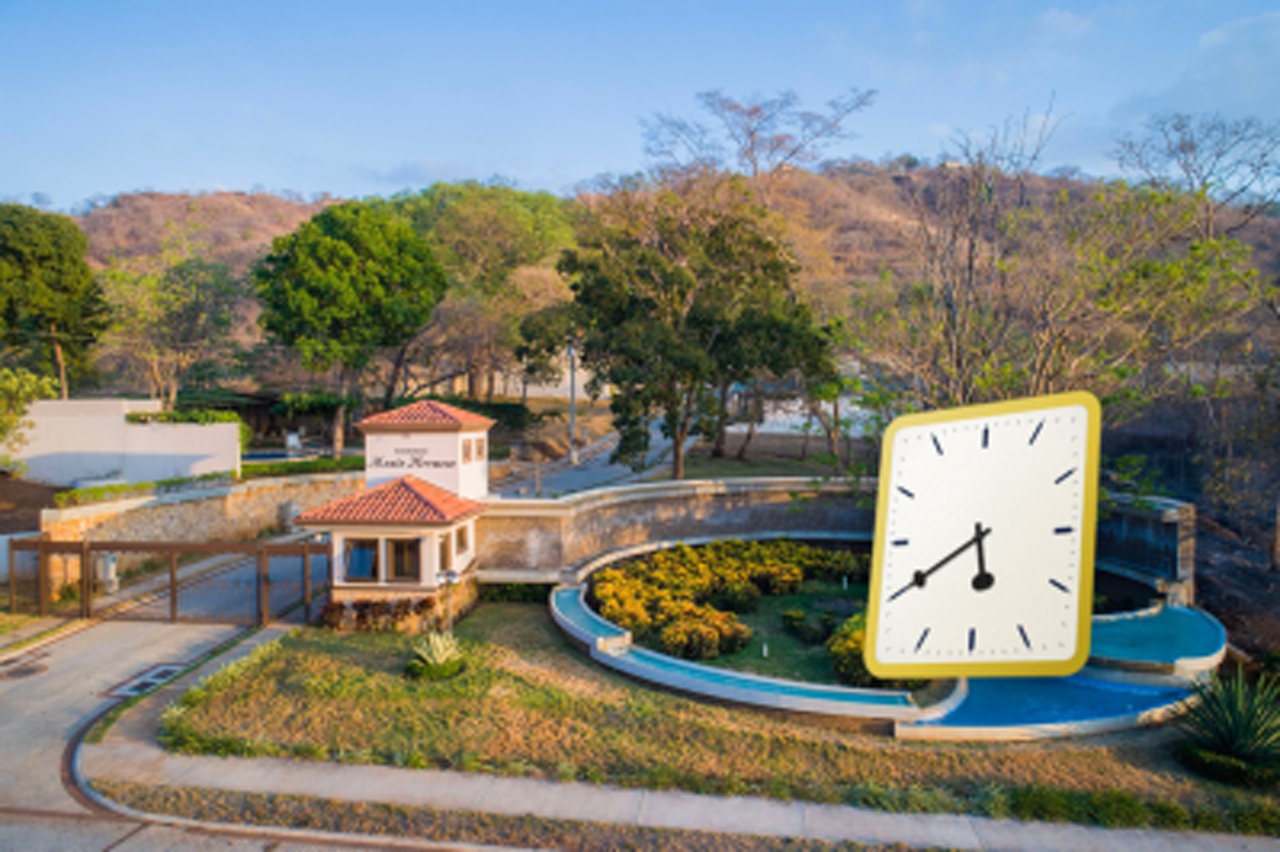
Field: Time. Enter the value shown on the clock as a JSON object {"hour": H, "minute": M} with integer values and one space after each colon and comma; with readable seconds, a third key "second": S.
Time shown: {"hour": 5, "minute": 40}
